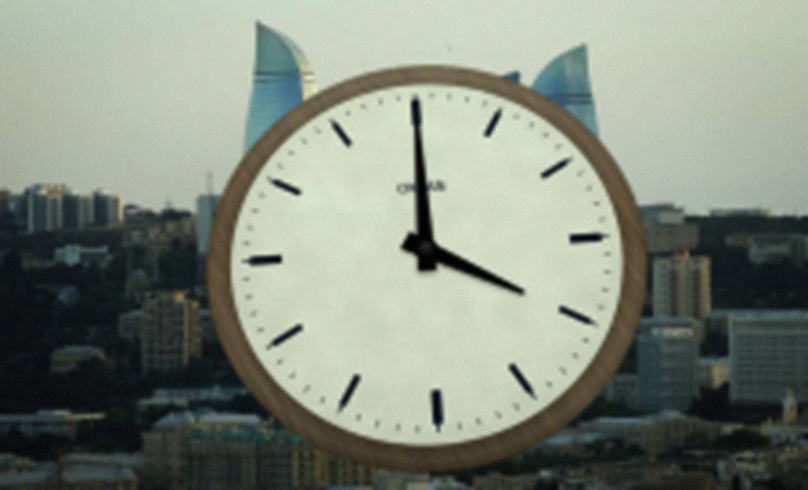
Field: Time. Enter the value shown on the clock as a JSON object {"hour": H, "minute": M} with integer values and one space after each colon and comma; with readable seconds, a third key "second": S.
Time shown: {"hour": 4, "minute": 0}
